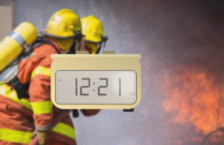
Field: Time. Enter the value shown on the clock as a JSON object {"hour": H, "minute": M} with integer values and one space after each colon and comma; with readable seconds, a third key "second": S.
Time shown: {"hour": 12, "minute": 21}
